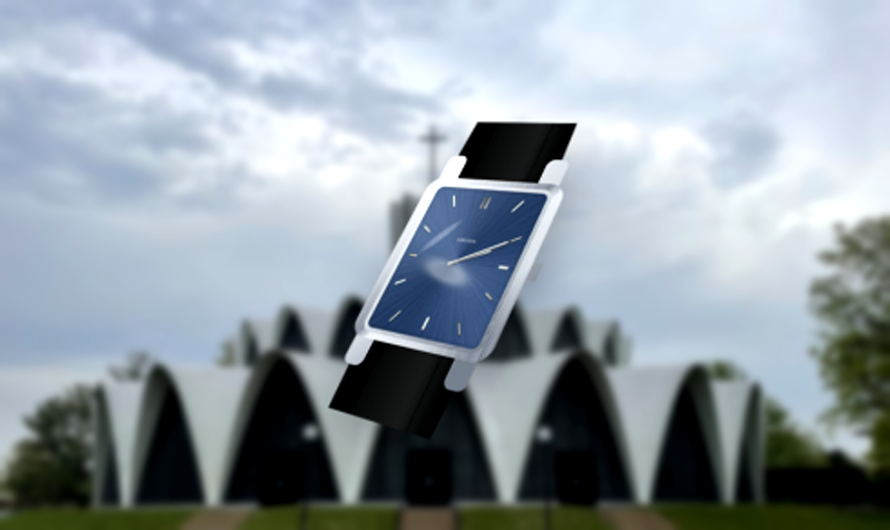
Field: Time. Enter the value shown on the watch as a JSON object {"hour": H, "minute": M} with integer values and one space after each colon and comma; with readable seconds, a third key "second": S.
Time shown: {"hour": 2, "minute": 10}
